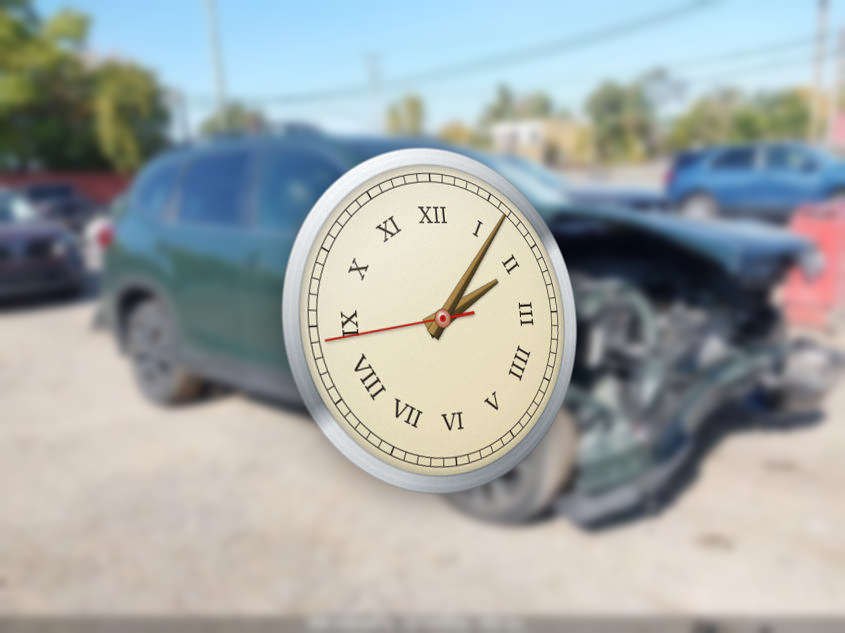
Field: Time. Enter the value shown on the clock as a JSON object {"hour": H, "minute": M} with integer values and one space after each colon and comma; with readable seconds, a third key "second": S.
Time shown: {"hour": 2, "minute": 6, "second": 44}
